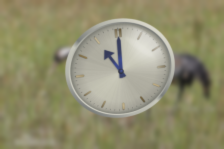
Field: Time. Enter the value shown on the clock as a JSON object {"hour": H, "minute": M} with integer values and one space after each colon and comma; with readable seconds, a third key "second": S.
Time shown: {"hour": 11, "minute": 0}
